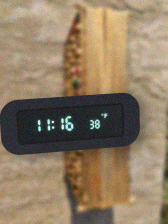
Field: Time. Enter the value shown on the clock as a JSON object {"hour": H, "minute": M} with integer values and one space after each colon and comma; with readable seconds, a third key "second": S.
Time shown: {"hour": 11, "minute": 16}
